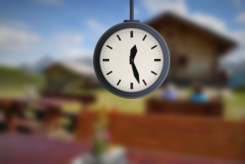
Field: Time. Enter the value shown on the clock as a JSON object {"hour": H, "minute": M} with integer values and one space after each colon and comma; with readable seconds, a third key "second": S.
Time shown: {"hour": 12, "minute": 27}
